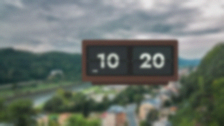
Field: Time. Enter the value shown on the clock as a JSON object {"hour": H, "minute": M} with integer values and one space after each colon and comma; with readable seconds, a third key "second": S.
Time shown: {"hour": 10, "minute": 20}
